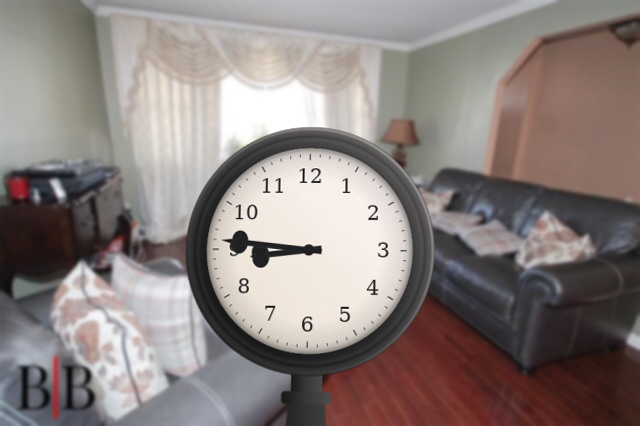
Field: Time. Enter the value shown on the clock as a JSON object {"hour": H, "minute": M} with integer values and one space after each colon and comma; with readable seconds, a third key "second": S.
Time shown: {"hour": 8, "minute": 46}
